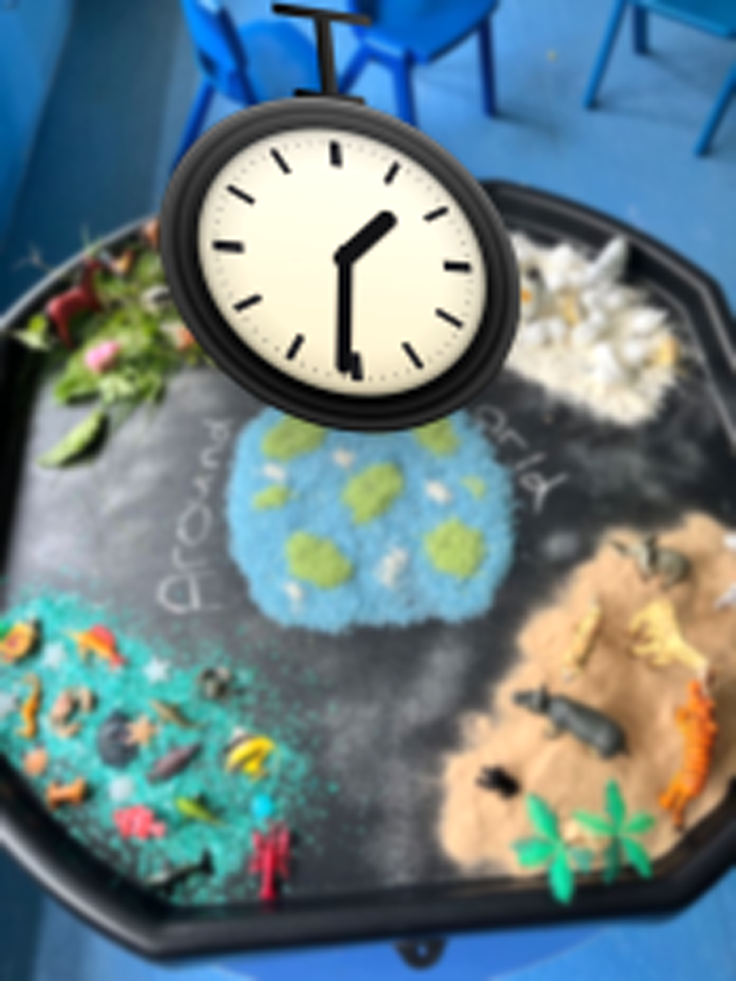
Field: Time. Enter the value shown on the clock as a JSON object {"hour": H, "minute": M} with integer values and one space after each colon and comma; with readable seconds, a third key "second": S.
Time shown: {"hour": 1, "minute": 31}
